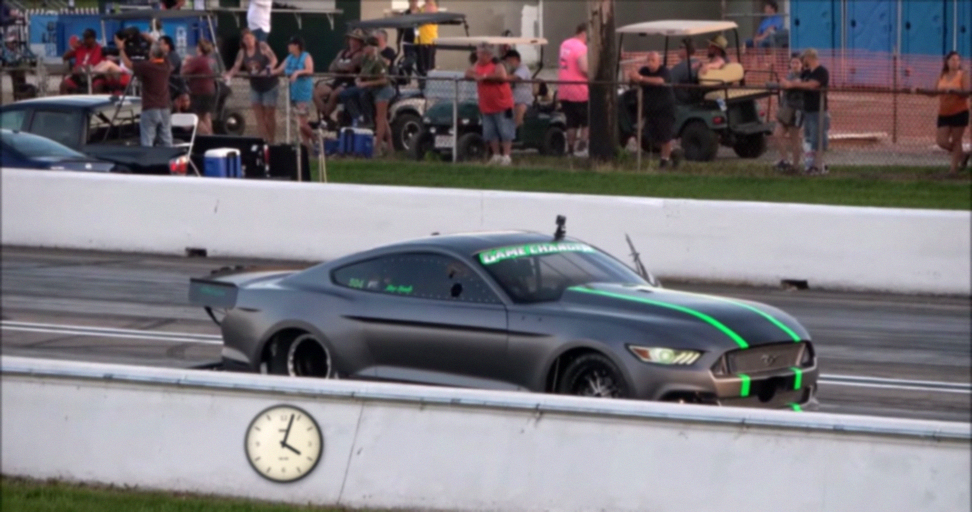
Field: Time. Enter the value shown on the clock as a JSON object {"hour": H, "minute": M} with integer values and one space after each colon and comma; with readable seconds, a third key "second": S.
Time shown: {"hour": 4, "minute": 3}
